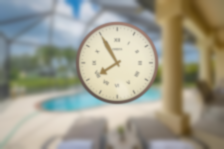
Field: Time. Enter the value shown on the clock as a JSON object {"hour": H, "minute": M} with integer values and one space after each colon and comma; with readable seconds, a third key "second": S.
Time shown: {"hour": 7, "minute": 55}
